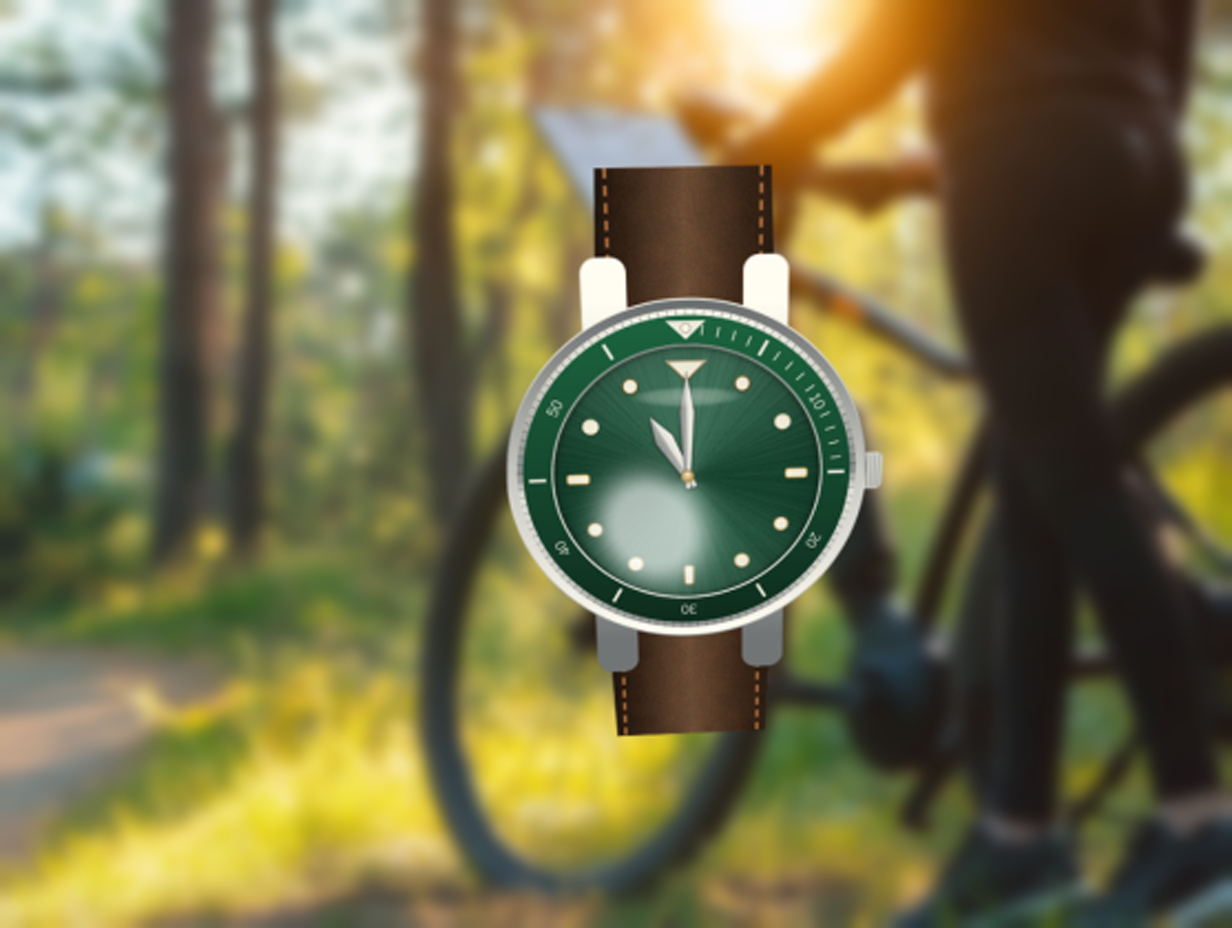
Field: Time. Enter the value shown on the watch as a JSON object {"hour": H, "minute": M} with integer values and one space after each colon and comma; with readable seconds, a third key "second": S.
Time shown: {"hour": 11, "minute": 0}
